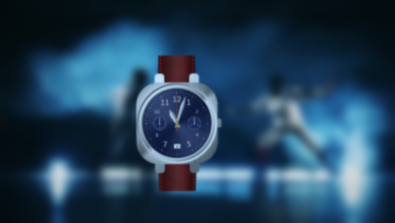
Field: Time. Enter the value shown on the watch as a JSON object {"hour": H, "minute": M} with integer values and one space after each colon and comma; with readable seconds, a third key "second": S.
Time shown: {"hour": 11, "minute": 3}
